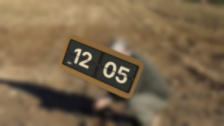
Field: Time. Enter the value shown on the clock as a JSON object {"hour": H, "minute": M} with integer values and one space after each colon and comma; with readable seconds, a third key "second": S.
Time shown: {"hour": 12, "minute": 5}
